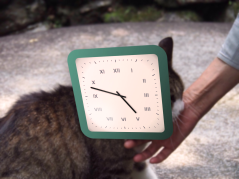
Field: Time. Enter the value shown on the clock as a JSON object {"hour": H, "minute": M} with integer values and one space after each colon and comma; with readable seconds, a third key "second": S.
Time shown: {"hour": 4, "minute": 48}
